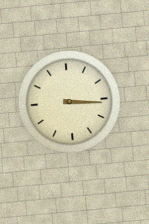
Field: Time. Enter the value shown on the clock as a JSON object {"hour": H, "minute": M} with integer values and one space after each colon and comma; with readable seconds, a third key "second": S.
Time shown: {"hour": 3, "minute": 16}
